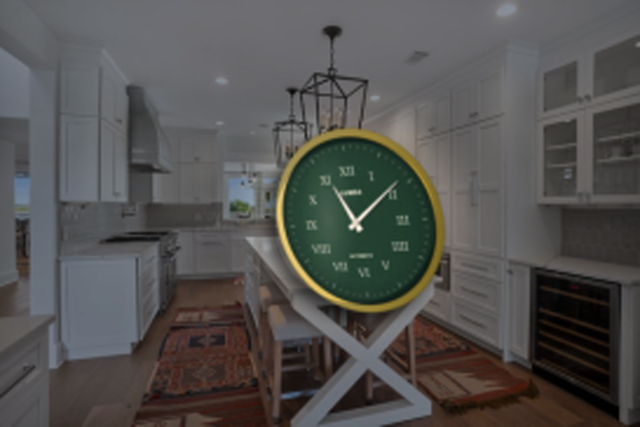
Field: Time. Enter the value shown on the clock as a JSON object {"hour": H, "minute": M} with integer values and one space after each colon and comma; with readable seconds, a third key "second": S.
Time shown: {"hour": 11, "minute": 9}
